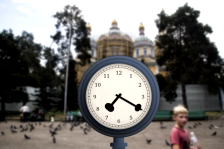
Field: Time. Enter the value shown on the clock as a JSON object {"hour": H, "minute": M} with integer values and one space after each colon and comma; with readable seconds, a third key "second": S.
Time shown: {"hour": 7, "minute": 20}
